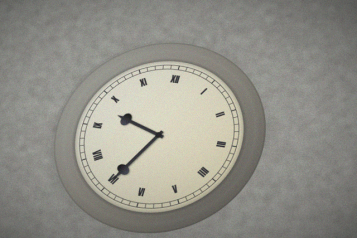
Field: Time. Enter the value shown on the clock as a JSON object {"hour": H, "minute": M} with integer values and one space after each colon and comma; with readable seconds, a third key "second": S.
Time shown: {"hour": 9, "minute": 35}
